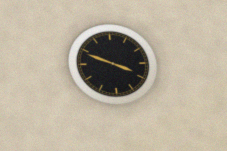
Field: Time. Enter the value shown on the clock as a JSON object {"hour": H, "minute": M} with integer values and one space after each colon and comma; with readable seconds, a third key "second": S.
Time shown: {"hour": 3, "minute": 49}
